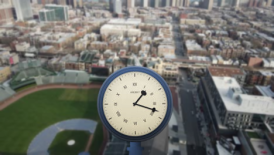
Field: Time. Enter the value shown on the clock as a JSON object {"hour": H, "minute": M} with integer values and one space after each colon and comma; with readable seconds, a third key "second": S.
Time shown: {"hour": 1, "minute": 18}
